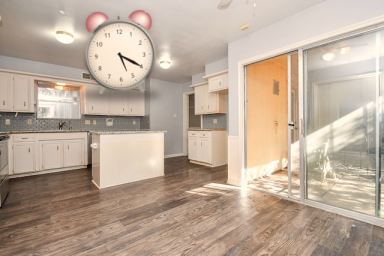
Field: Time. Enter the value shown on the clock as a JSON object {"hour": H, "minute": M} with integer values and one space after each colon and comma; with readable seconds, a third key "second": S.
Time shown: {"hour": 5, "minute": 20}
